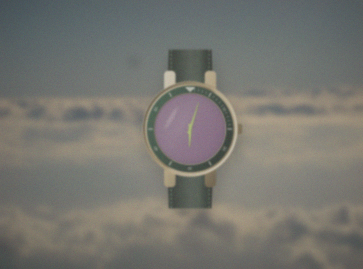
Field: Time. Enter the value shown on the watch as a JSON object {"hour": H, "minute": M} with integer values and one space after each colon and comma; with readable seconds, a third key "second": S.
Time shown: {"hour": 6, "minute": 3}
